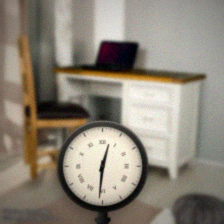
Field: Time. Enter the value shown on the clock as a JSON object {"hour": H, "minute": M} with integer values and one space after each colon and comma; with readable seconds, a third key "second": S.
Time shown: {"hour": 12, "minute": 31}
